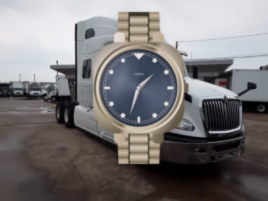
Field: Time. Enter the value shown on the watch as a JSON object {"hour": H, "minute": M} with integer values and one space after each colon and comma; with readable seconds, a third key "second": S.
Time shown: {"hour": 1, "minute": 33}
